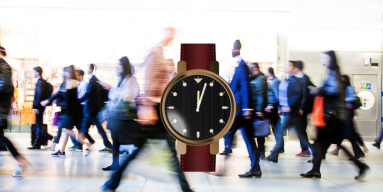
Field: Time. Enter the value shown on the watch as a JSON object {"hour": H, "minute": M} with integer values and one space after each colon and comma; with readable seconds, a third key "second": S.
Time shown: {"hour": 12, "minute": 3}
